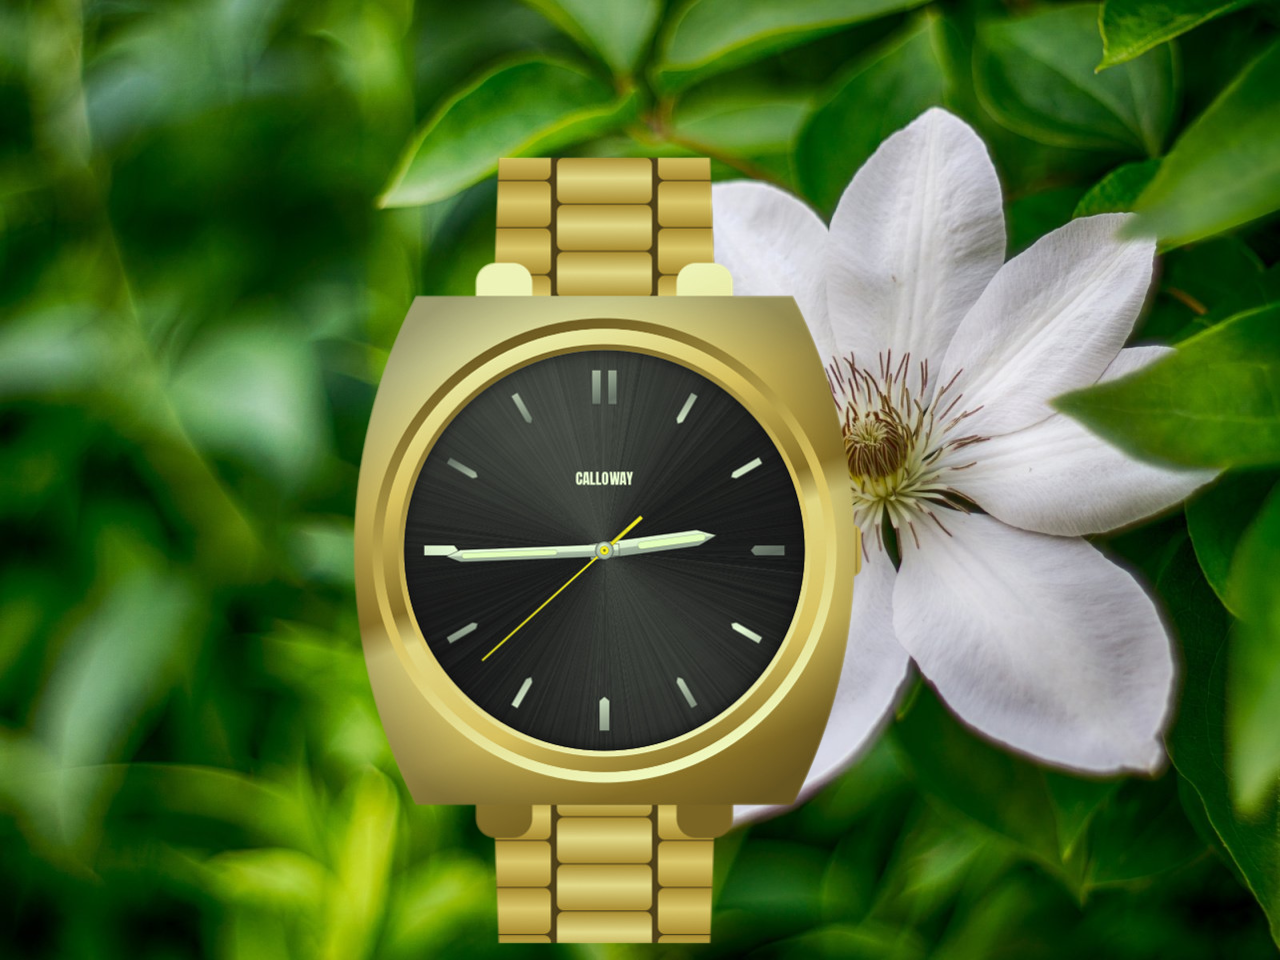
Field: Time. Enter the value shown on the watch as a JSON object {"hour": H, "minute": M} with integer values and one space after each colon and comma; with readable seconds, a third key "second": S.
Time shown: {"hour": 2, "minute": 44, "second": 38}
